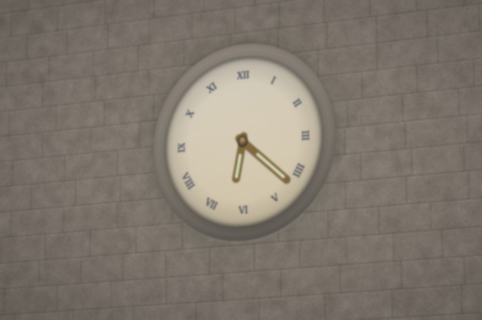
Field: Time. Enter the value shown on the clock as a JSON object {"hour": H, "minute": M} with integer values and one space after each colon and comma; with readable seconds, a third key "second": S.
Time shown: {"hour": 6, "minute": 22}
